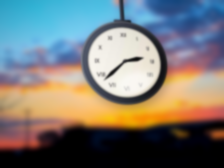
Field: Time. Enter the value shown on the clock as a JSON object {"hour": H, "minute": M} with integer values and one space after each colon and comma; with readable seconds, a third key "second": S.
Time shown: {"hour": 2, "minute": 38}
